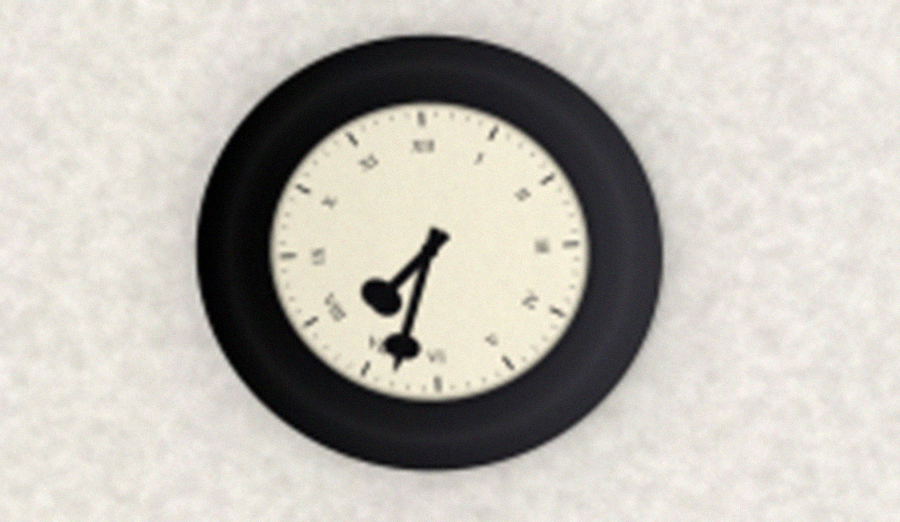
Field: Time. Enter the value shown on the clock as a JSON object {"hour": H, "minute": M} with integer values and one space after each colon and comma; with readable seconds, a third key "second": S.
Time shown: {"hour": 7, "minute": 33}
